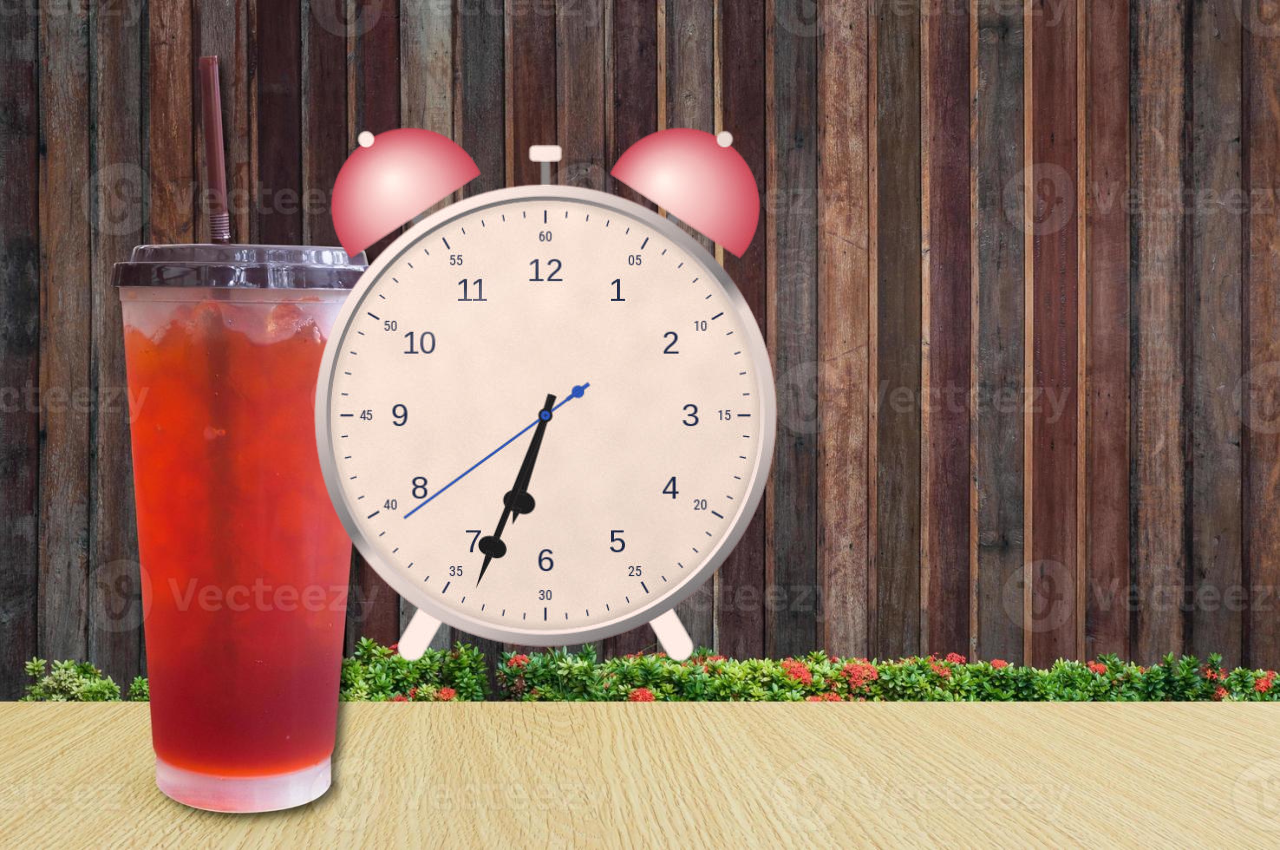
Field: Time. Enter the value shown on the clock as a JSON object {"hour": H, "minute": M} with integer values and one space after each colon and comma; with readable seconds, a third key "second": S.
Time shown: {"hour": 6, "minute": 33, "second": 39}
